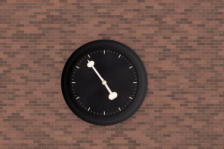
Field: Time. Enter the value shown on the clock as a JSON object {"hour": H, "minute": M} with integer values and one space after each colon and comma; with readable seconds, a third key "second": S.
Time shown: {"hour": 4, "minute": 54}
